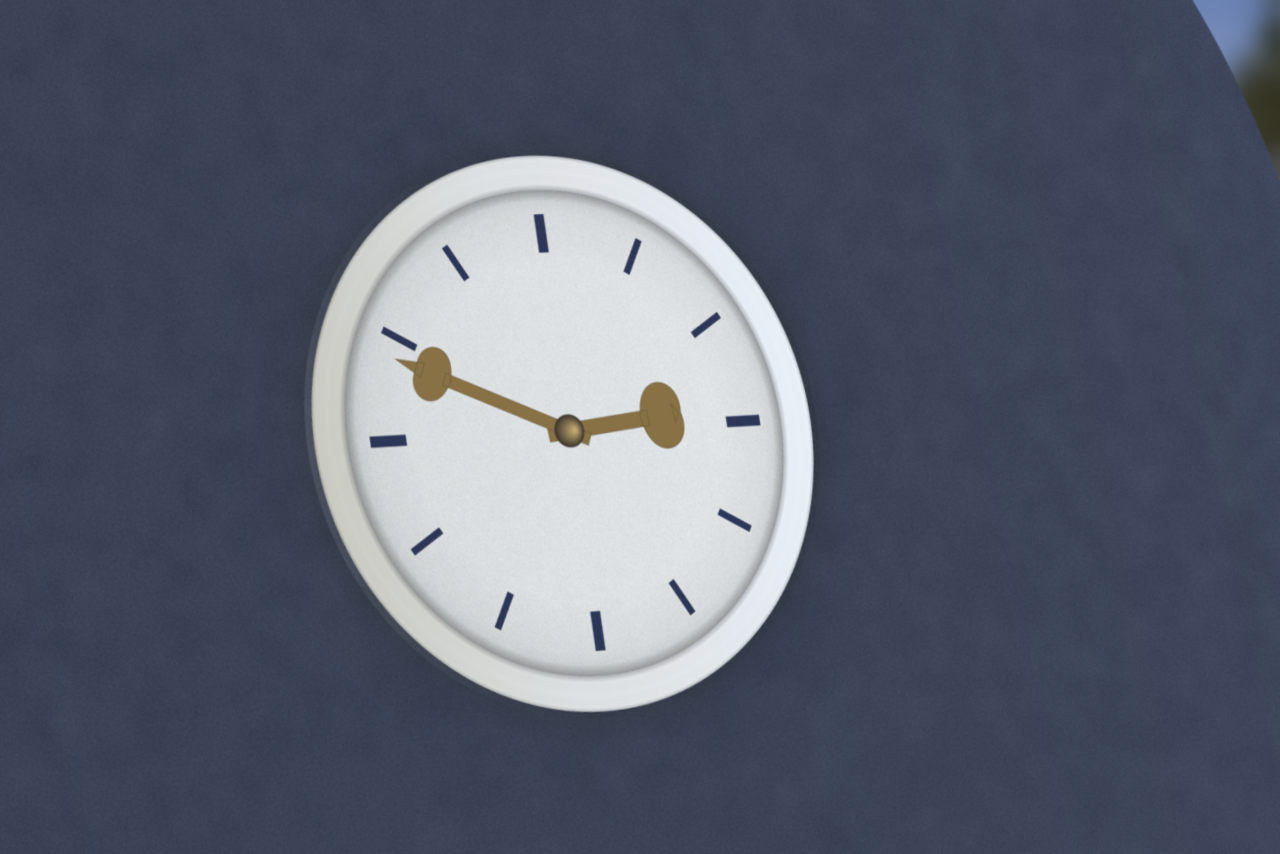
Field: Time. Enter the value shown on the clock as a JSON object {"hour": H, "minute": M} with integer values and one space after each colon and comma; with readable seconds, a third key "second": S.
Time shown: {"hour": 2, "minute": 49}
